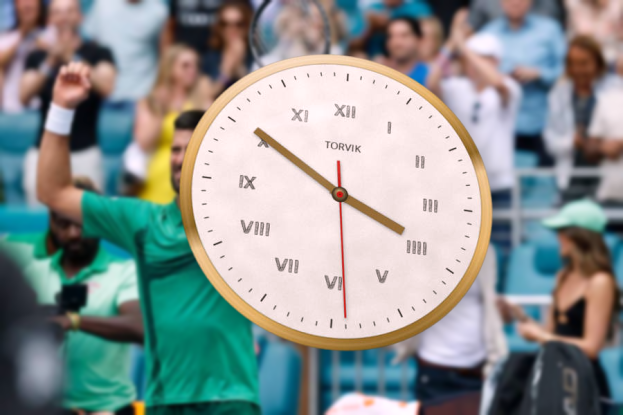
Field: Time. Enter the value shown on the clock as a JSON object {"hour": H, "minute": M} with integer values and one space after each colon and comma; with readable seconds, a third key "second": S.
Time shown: {"hour": 3, "minute": 50, "second": 29}
